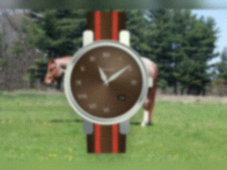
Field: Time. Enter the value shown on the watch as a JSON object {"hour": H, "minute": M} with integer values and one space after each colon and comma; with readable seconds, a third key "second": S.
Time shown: {"hour": 11, "minute": 9}
